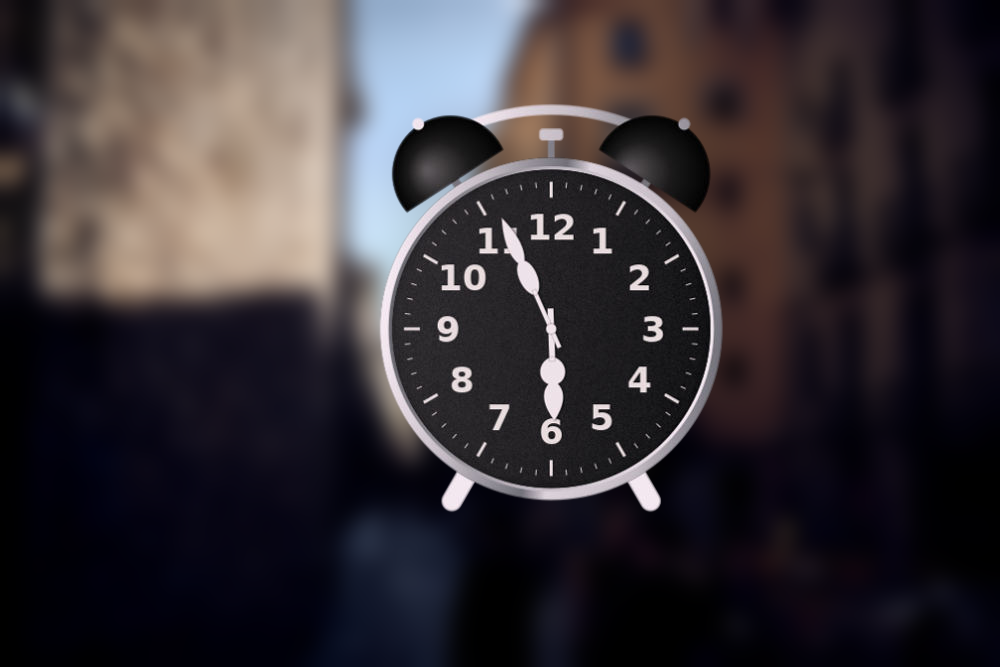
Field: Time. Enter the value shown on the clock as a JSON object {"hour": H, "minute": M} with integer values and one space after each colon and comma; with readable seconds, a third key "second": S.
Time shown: {"hour": 5, "minute": 56}
